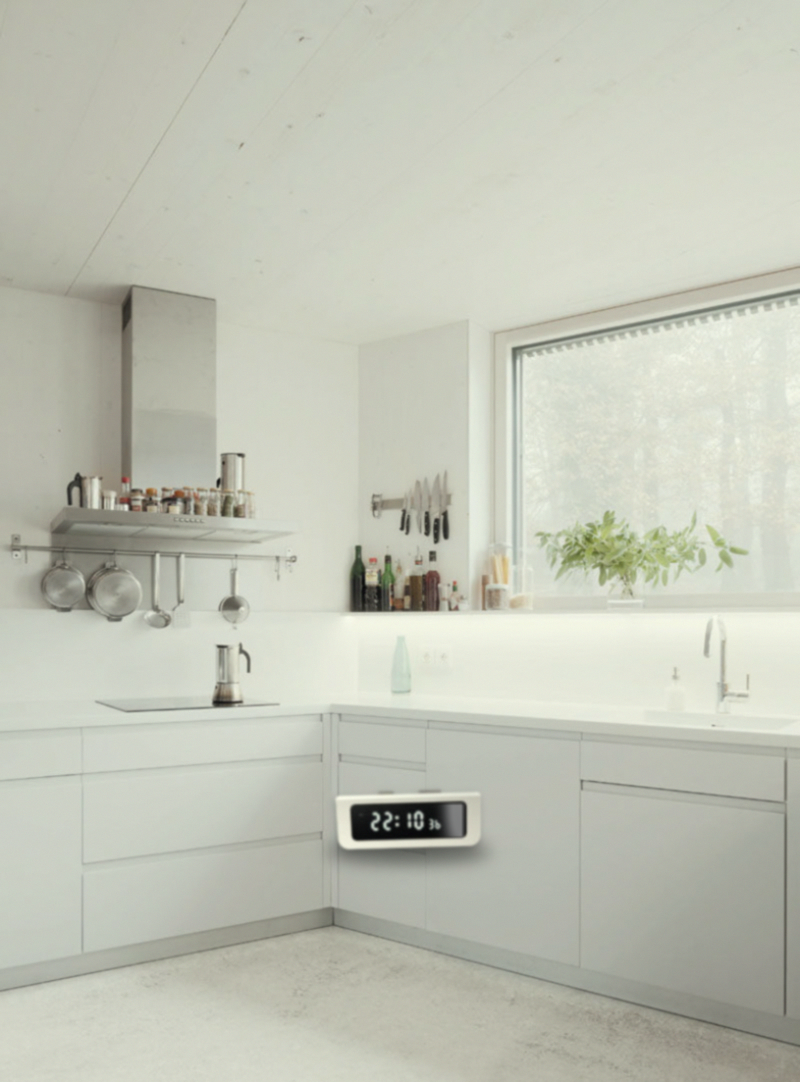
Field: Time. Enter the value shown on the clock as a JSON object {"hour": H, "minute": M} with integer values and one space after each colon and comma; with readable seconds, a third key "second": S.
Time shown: {"hour": 22, "minute": 10}
